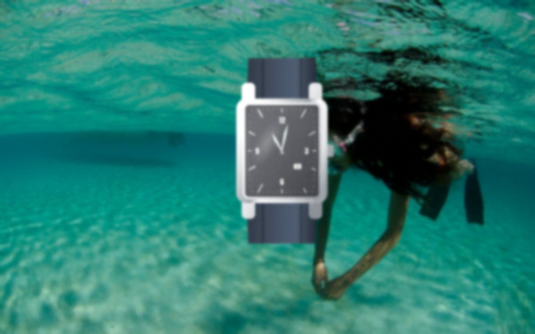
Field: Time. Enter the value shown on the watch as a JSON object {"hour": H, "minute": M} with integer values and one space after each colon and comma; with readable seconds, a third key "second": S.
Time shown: {"hour": 11, "minute": 2}
